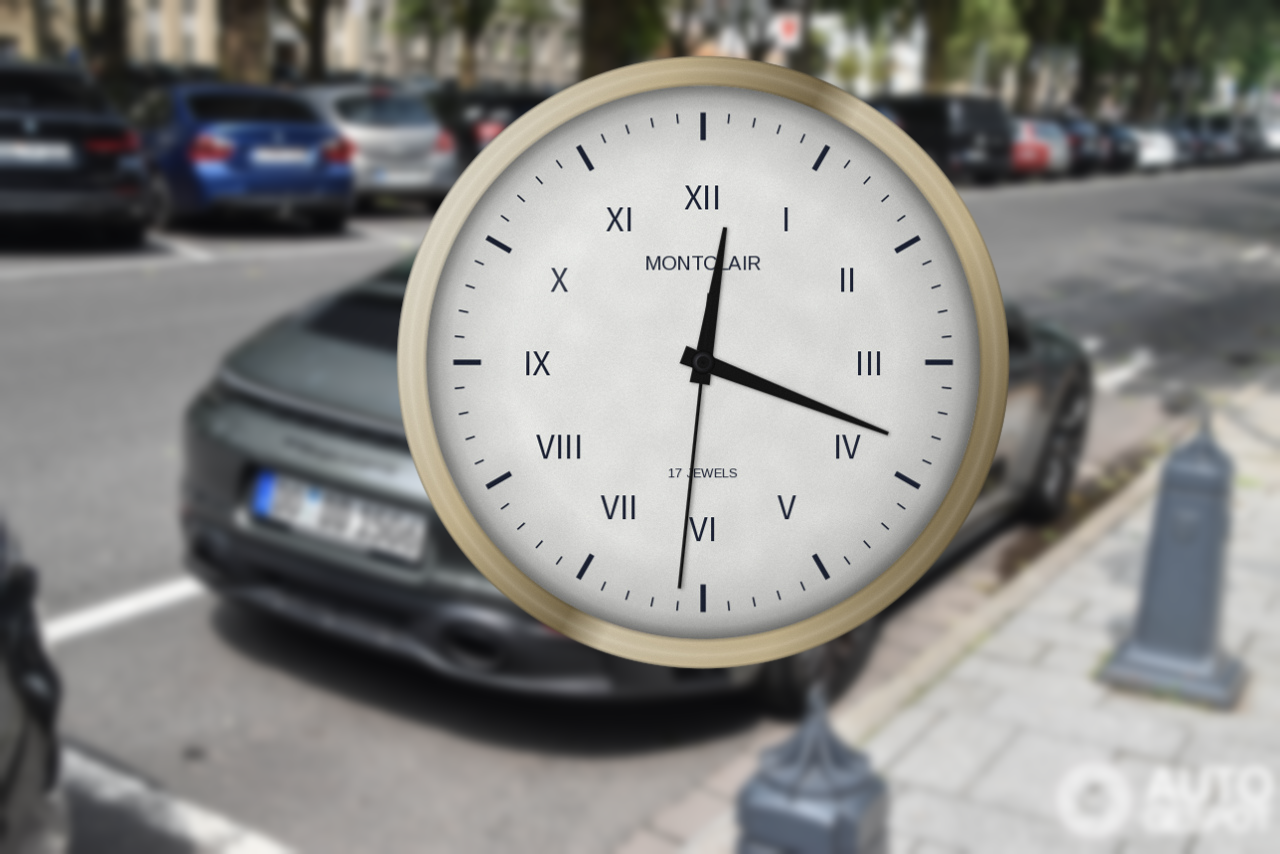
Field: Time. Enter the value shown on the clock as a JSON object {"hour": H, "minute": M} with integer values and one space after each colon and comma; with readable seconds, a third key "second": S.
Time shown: {"hour": 12, "minute": 18, "second": 31}
